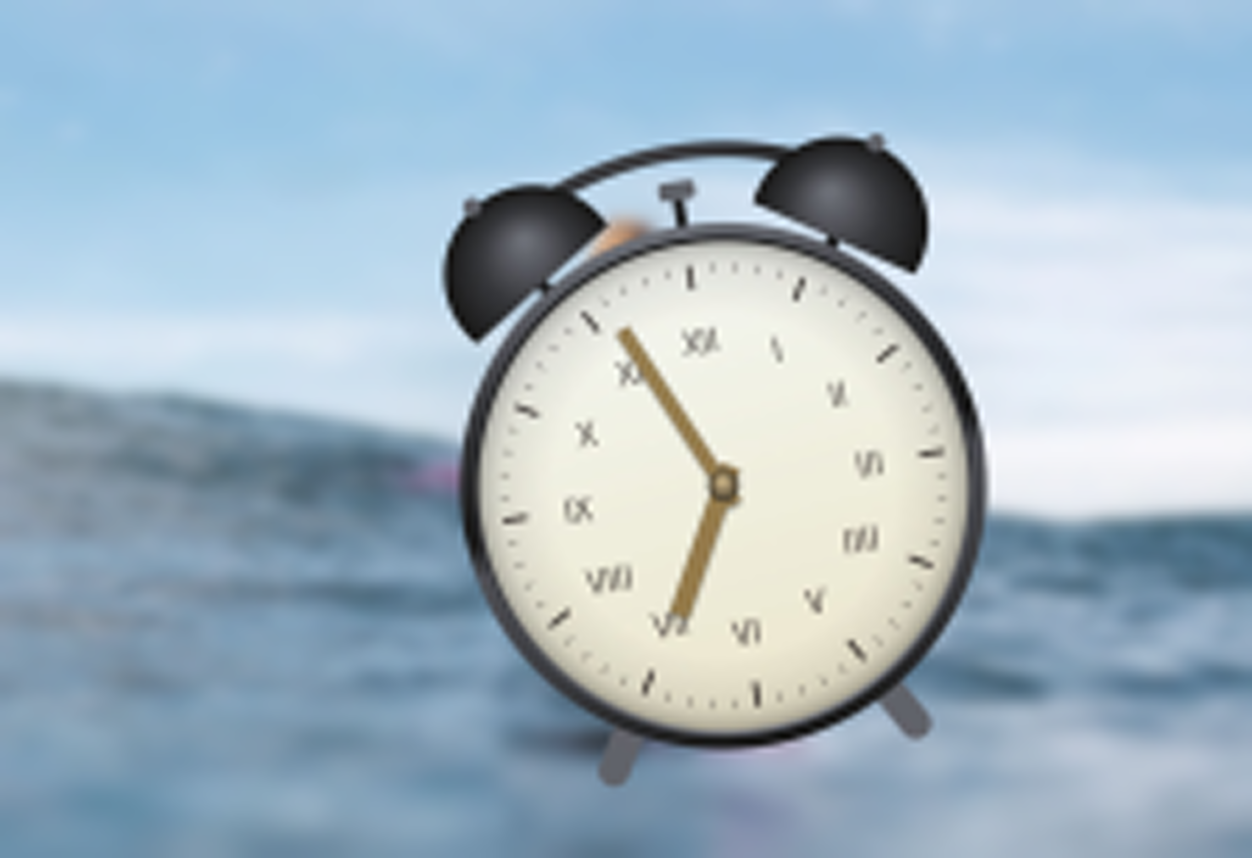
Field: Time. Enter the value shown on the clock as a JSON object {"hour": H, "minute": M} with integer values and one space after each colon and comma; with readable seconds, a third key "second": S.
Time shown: {"hour": 6, "minute": 56}
